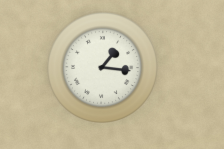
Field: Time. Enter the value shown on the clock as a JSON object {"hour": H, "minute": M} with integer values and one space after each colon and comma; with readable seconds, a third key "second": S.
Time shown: {"hour": 1, "minute": 16}
